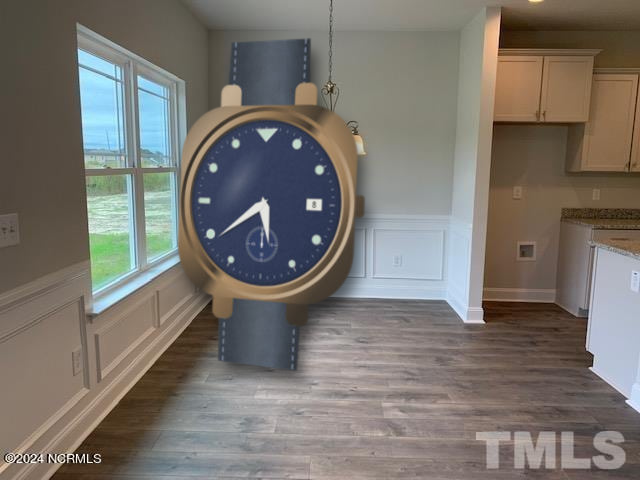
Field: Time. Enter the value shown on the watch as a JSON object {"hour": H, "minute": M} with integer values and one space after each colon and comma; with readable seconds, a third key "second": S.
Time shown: {"hour": 5, "minute": 39}
